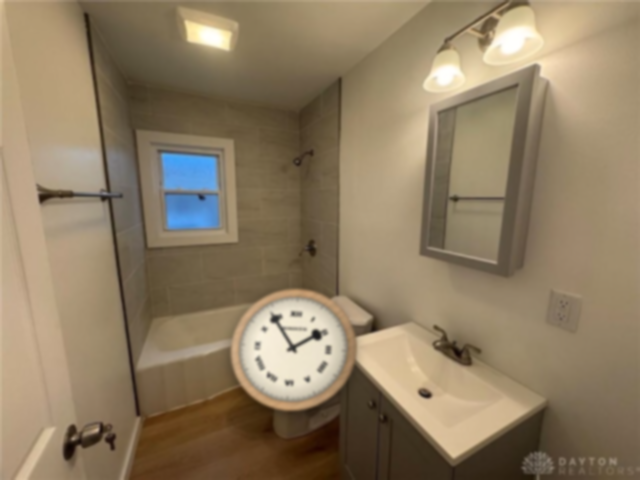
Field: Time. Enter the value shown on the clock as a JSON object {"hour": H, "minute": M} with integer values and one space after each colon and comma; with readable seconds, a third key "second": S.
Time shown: {"hour": 1, "minute": 54}
